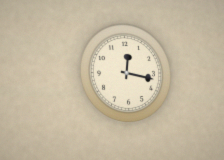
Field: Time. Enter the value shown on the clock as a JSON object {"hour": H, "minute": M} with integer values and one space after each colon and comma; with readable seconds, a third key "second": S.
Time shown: {"hour": 12, "minute": 17}
